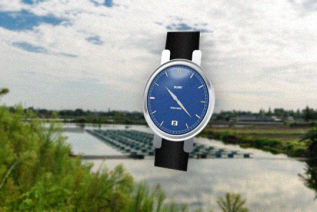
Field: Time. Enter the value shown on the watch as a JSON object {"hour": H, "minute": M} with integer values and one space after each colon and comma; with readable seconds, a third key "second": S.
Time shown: {"hour": 10, "minute": 22}
